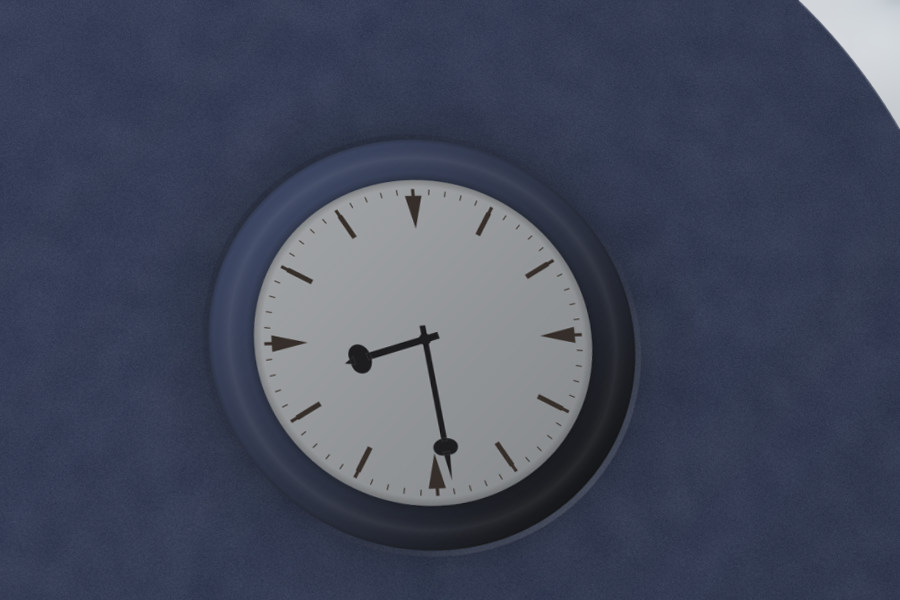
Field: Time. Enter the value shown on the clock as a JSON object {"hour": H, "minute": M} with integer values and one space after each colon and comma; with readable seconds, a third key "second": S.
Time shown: {"hour": 8, "minute": 29}
